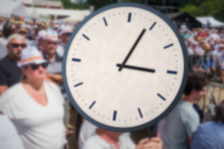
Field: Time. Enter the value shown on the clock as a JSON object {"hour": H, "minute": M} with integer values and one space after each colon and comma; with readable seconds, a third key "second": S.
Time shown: {"hour": 3, "minute": 4}
